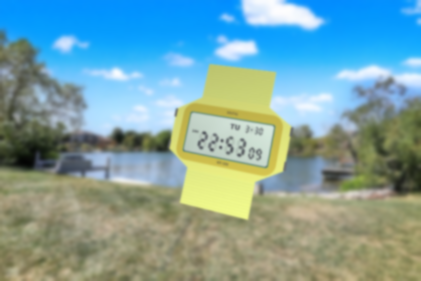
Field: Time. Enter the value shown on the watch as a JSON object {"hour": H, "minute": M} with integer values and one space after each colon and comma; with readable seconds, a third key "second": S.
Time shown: {"hour": 22, "minute": 53, "second": 9}
